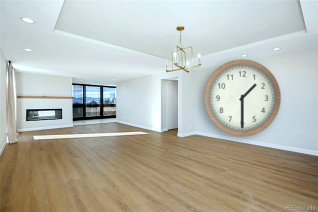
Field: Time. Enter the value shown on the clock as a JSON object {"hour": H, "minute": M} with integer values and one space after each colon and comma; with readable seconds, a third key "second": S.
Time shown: {"hour": 1, "minute": 30}
